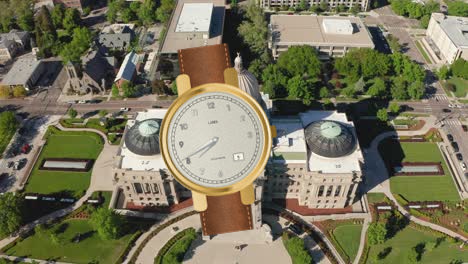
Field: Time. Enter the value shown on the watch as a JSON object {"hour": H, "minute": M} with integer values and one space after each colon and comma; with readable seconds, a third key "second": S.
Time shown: {"hour": 7, "minute": 41}
